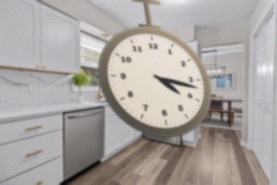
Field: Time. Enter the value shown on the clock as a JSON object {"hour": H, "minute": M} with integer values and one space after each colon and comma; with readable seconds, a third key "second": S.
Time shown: {"hour": 4, "minute": 17}
